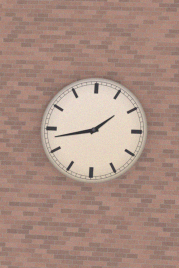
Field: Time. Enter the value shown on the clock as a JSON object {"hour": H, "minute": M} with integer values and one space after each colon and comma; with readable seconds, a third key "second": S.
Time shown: {"hour": 1, "minute": 43}
